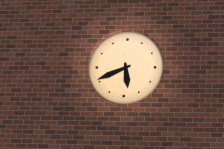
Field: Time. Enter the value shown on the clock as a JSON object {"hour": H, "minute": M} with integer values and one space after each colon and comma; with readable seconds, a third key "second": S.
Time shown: {"hour": 5, "minute": 41}
